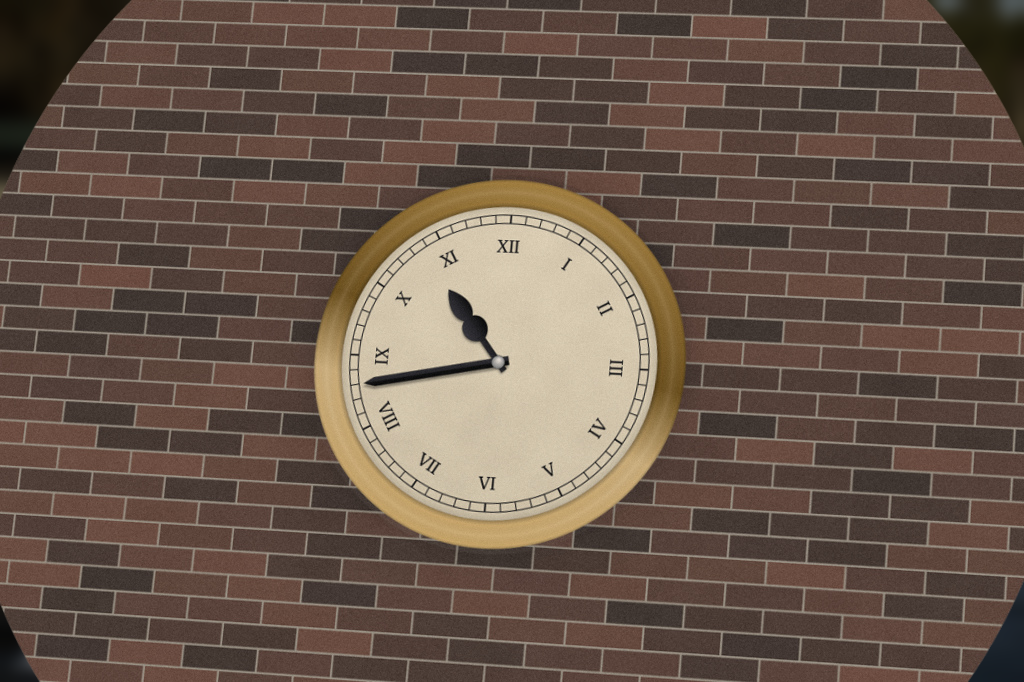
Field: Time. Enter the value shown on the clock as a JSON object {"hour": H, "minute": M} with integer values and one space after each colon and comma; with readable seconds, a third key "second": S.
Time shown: {"hour": 10, "minute": 43}
